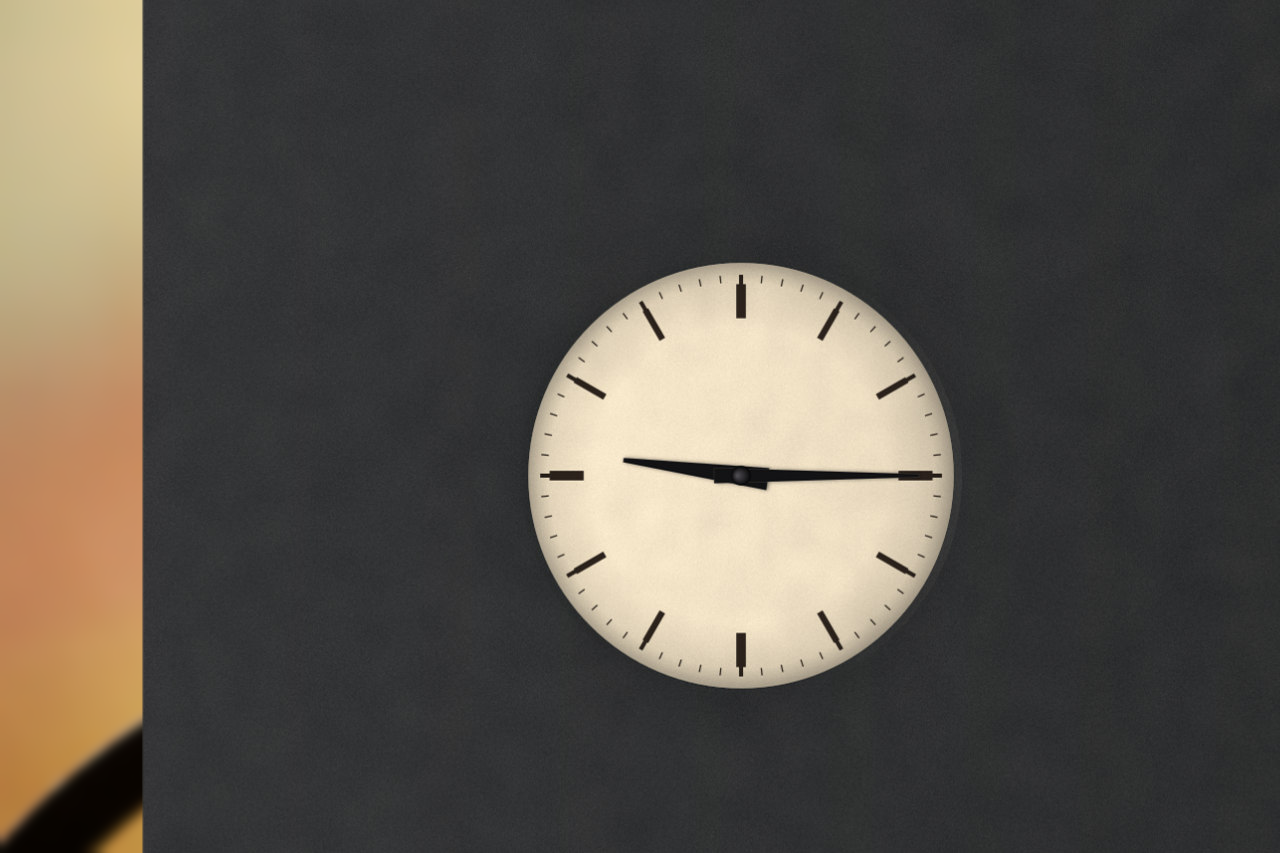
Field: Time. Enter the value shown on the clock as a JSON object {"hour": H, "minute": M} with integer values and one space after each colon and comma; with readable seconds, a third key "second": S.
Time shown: {"hour": 9, "minute": 15}
